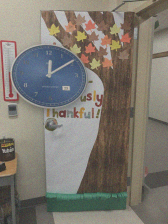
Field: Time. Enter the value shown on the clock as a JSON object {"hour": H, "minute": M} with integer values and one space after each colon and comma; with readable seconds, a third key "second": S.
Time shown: {"hour": 12, "minute": 9}
